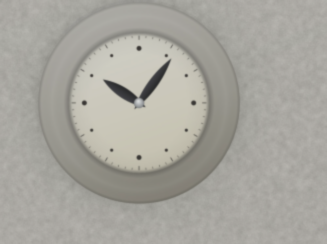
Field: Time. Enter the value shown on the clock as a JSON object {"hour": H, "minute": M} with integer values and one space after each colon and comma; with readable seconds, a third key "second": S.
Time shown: {"hour": 10, "minute": 6}
